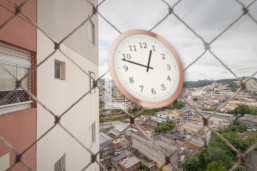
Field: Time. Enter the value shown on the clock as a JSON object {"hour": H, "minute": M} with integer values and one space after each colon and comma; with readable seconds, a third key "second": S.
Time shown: {"hour": 12, "minute": 48}
